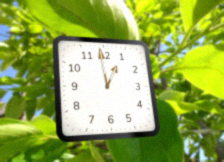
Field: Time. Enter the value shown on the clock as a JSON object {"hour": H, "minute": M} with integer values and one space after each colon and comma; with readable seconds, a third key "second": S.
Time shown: {"hour": 12, "minute": 59}
